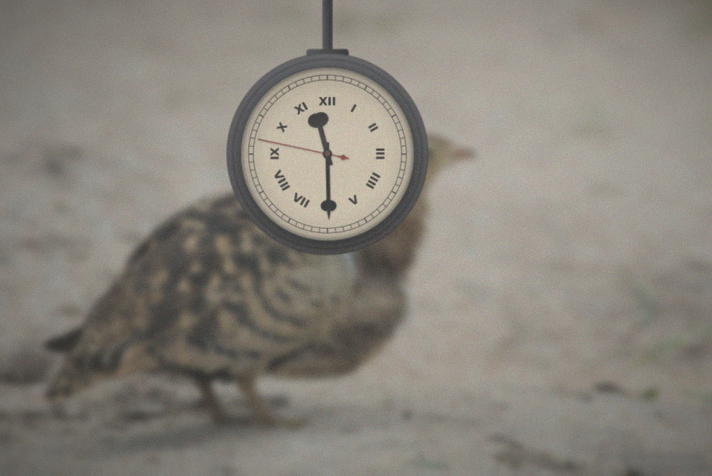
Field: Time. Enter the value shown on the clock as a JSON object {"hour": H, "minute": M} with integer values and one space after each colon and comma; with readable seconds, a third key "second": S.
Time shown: {"hour": 11, "minute": 29, "second": 47}
